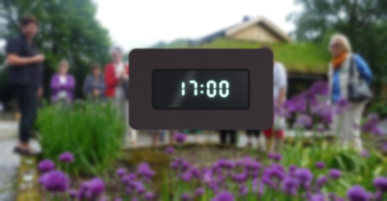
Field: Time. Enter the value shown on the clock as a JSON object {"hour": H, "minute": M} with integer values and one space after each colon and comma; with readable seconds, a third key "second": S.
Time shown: {"hour": 17, "minute": 0}
